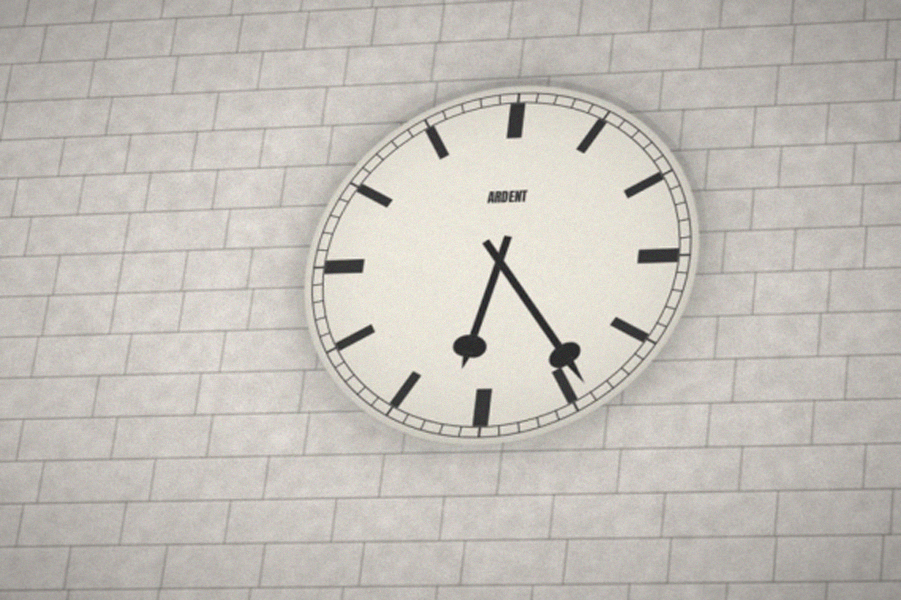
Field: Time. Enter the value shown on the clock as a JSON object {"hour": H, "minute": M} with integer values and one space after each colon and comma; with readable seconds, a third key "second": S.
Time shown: {"hour": 6, "minute": 24}
